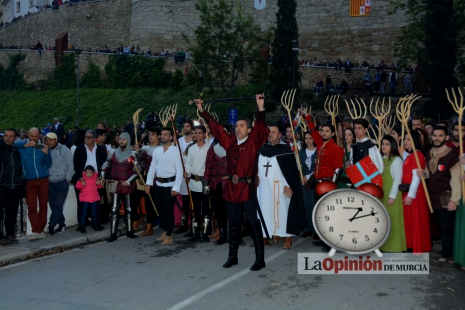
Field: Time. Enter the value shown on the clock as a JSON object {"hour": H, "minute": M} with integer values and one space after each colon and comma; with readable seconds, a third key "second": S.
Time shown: {"hour": 1, "minute": 12}
